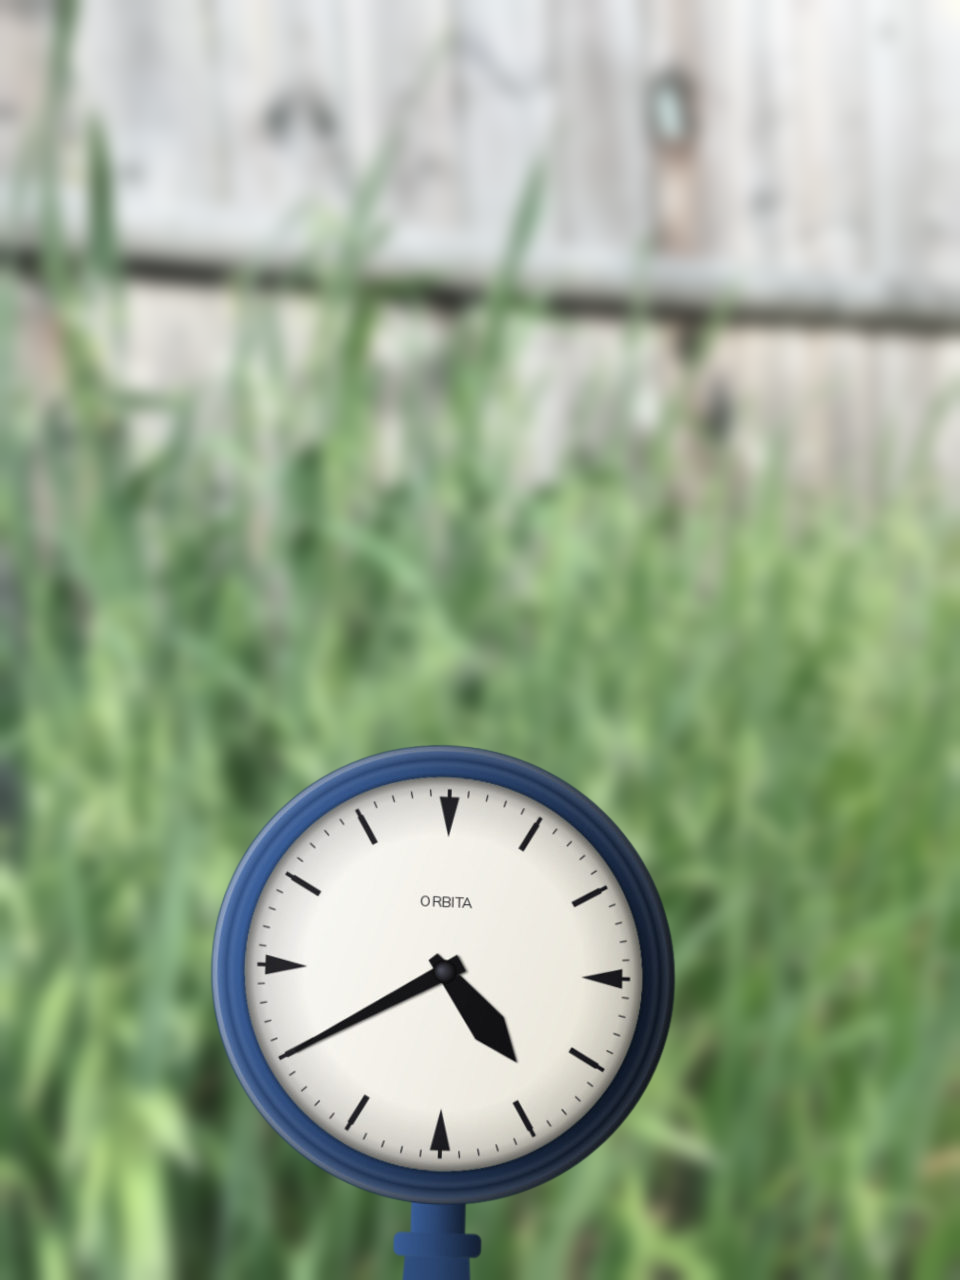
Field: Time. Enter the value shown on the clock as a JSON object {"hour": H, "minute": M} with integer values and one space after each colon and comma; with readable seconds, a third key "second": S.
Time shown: {"hour": 4, "minute": 40}
